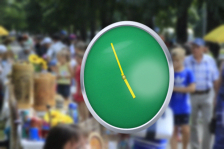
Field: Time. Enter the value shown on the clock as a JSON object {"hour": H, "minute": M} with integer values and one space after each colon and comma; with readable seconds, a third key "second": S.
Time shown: {"hour": 4, "minute": 56}
